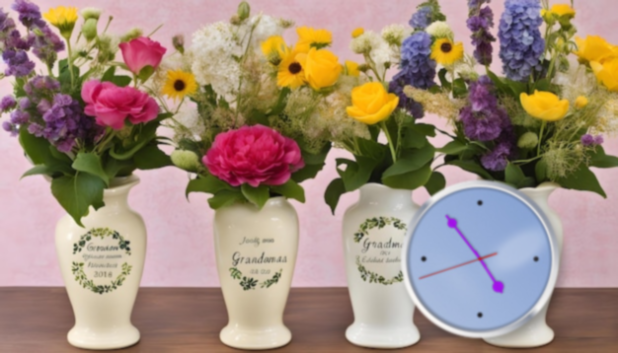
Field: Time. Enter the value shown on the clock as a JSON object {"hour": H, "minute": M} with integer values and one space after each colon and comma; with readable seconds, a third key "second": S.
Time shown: {"hour": 4, "minute": 53, "second": 42}
